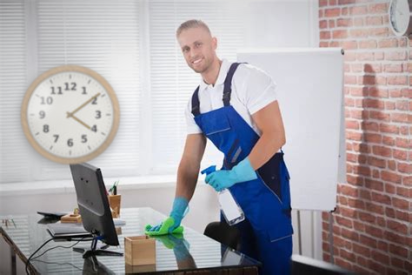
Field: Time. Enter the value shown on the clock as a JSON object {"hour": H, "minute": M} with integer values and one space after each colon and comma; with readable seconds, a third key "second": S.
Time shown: {"hour": 4, "minute": 9}
